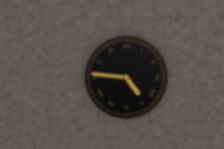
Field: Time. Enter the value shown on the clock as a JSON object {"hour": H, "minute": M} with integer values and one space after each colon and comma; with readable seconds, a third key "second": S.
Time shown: {"hour": 4, "minute": 46}
